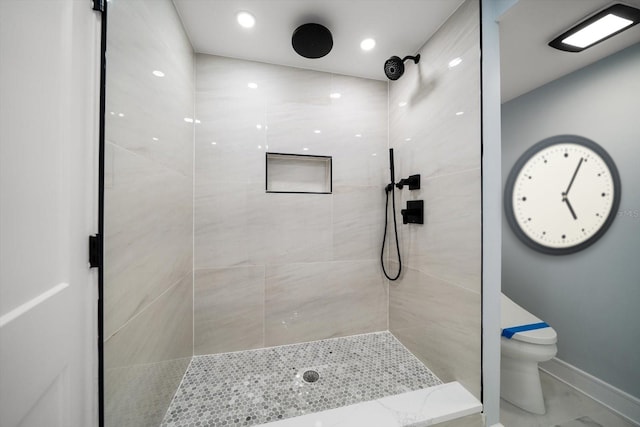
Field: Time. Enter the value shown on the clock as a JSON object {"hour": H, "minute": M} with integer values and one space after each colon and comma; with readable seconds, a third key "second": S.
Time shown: {"hour": 5, "minute": 4}
